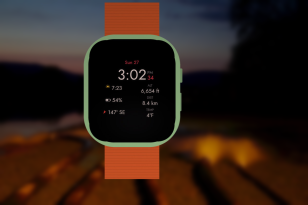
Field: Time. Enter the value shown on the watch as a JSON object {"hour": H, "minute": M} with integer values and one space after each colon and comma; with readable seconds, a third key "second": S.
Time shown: {"hour": 3, "minute": 2}
